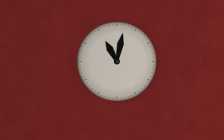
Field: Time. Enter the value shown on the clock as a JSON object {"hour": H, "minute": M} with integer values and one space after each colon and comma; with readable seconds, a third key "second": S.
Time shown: {"hour": 11, "minute": 2}
